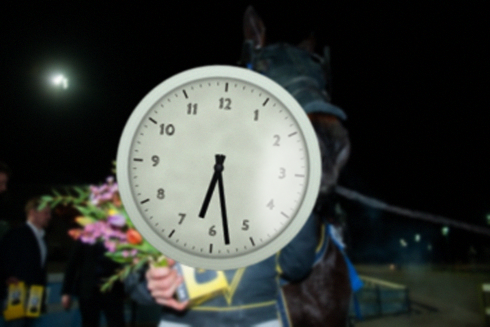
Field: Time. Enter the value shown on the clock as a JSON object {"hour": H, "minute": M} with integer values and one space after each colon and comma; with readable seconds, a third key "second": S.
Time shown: {"hour": 6, "minute": 28}
